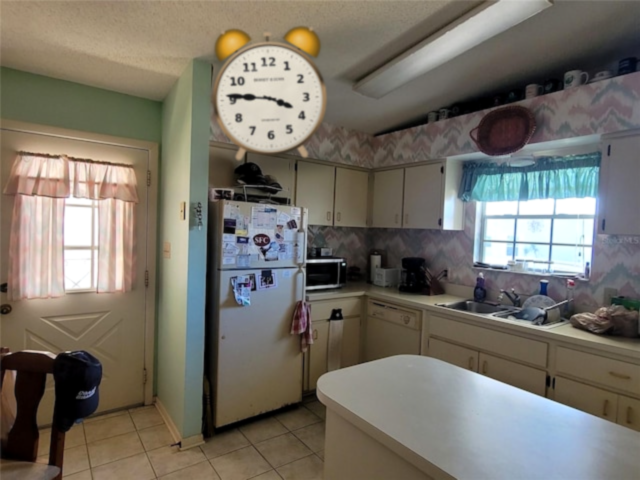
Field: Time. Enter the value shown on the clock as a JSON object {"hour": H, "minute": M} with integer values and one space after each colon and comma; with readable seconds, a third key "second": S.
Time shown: {"hour": 3, "minute": 46}
